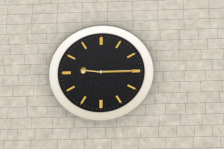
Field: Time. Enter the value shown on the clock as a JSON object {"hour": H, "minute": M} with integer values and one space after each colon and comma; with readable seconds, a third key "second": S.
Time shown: {"hour": 9, "minute": 15}
